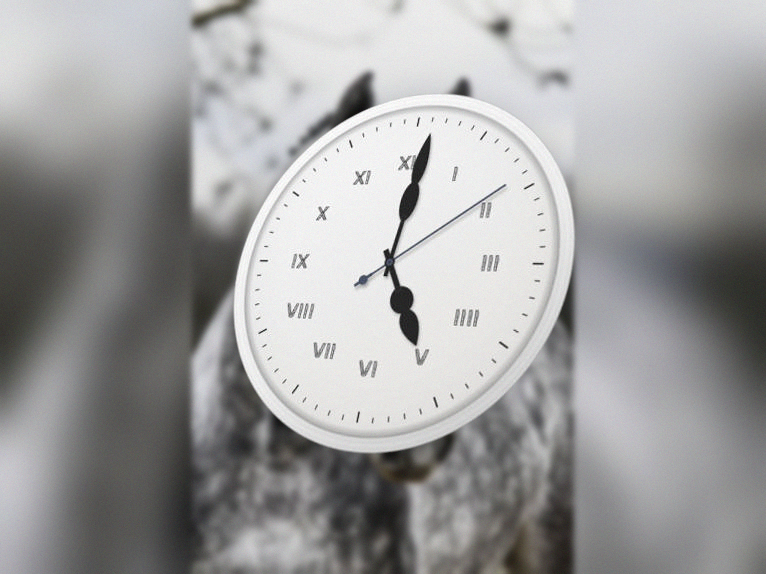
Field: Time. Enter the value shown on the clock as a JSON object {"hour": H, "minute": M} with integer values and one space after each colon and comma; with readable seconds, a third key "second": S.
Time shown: {"hour": 5, "minute": 1, "second": 9}
